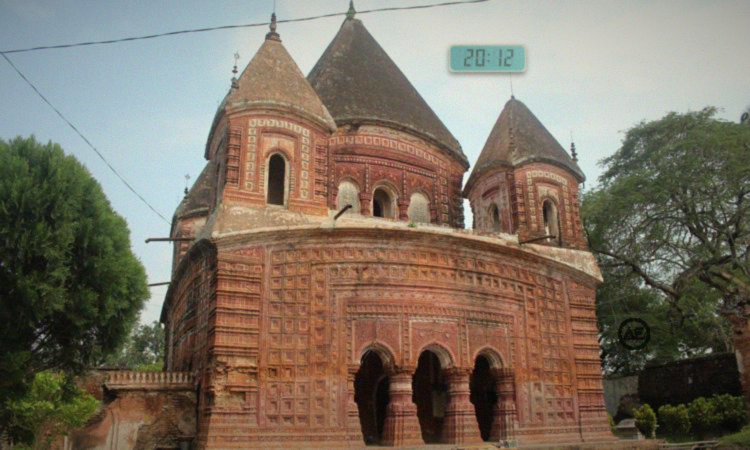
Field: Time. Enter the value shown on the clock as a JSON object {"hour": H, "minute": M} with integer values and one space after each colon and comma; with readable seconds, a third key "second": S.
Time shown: {"hour": 20, "minute": 12}
